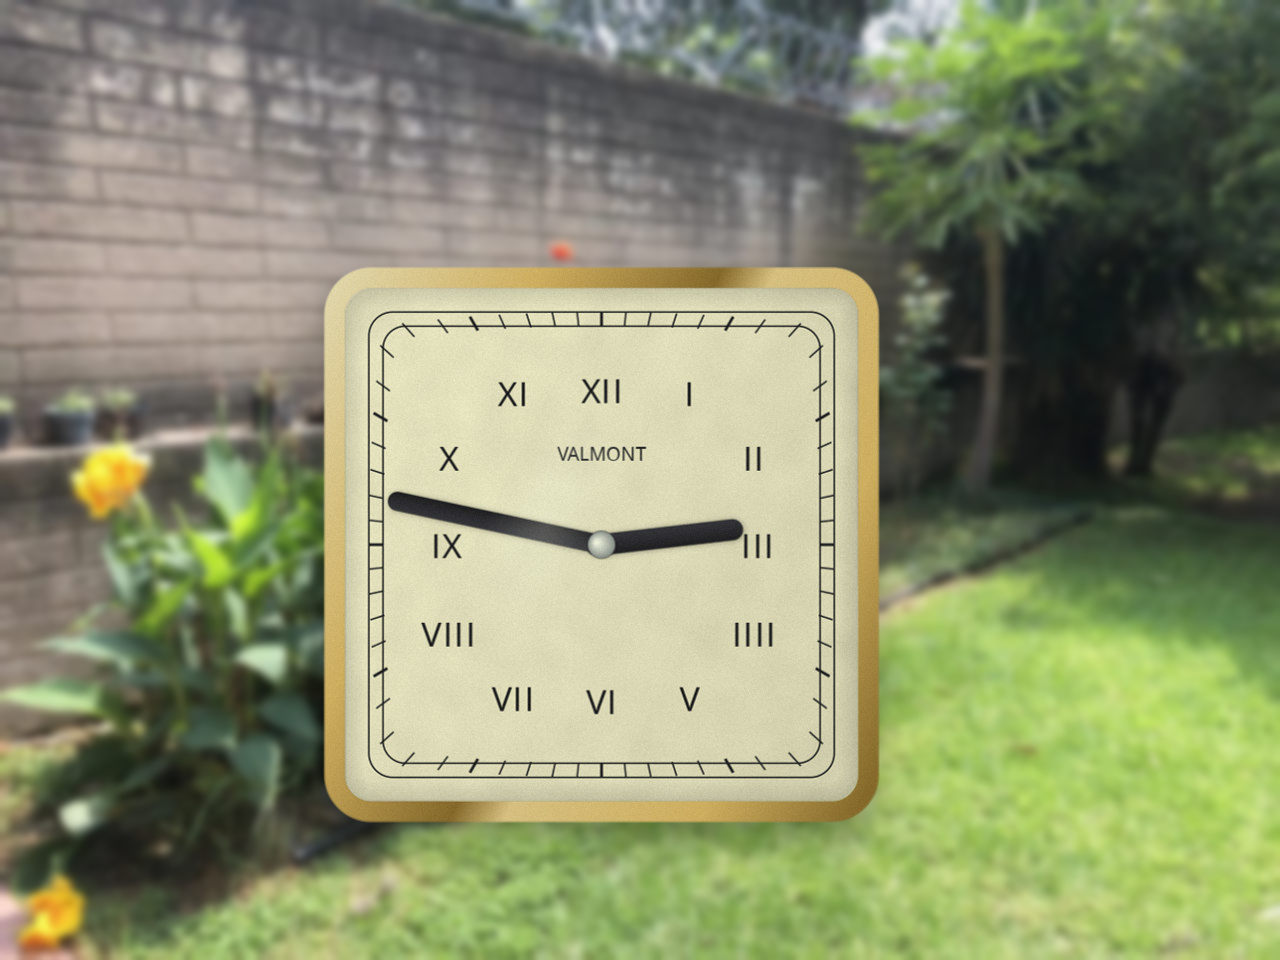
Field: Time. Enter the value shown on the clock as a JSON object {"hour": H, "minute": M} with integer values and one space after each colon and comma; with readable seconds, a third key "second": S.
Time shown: {"hour": 2, "minute": 47}
